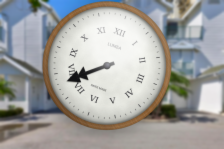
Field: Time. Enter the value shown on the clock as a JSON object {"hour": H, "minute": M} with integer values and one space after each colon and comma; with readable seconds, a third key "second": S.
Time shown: {"hour": 7, "minute": 38}
